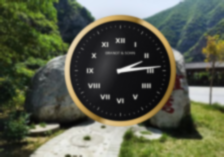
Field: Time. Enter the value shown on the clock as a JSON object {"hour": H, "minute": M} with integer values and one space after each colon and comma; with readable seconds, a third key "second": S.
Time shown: {"hour": 2, "minute": 14}
